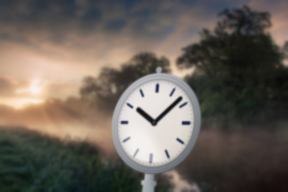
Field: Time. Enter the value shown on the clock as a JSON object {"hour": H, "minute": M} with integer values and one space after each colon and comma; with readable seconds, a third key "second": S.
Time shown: {"hour": 10, "minute": 8}
